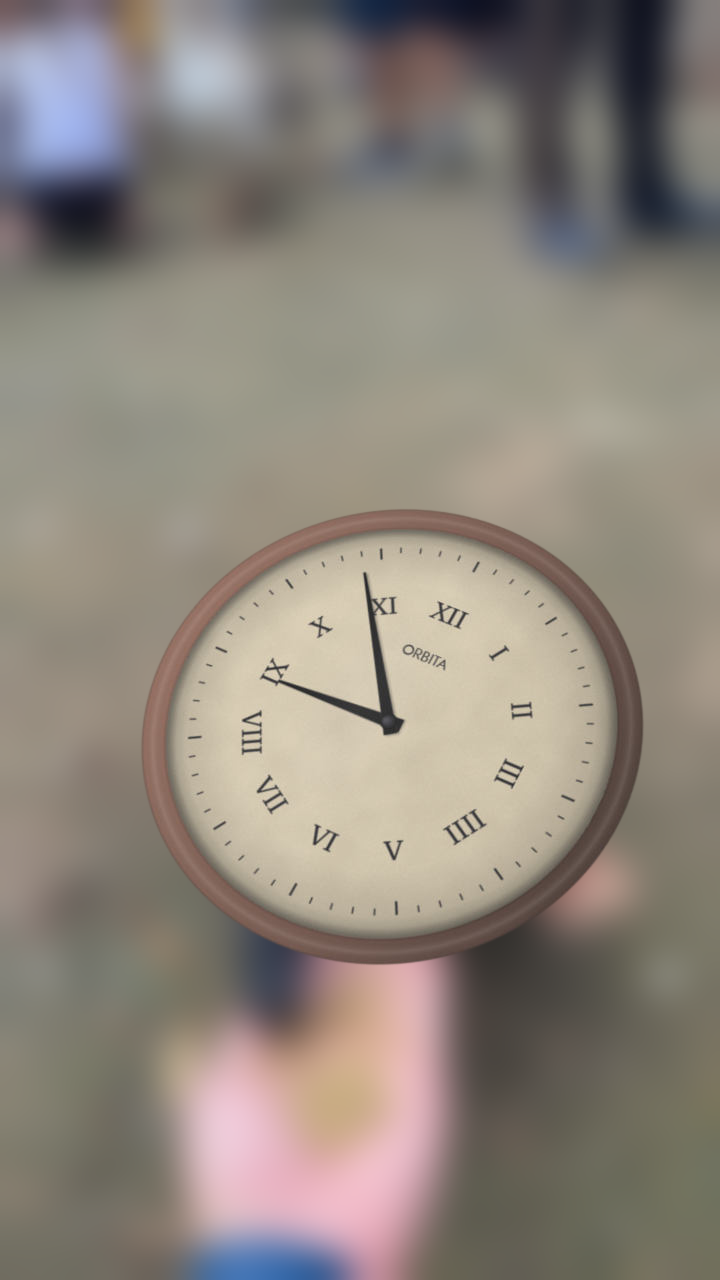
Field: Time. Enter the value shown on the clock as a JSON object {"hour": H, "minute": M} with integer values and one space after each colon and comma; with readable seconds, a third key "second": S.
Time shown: {"hour": 8, "minute": 54}
